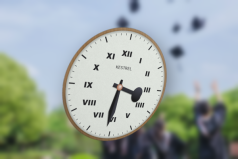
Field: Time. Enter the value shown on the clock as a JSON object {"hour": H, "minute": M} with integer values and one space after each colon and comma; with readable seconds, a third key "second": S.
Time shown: {"hour": 3, "minute": 31}
